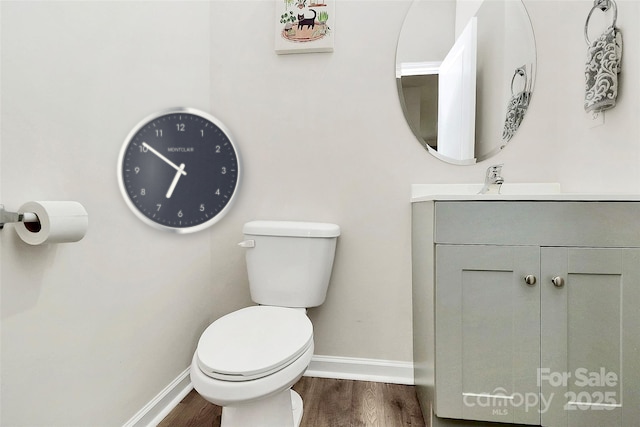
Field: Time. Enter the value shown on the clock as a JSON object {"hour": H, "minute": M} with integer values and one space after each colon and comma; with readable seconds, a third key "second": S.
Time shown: {"hour": 6, "minute": 51}
